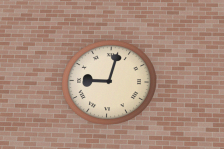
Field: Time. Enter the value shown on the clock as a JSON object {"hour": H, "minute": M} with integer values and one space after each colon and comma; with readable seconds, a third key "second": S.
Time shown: {"hour": 9, "minute": 2}
